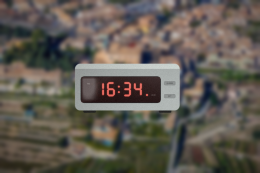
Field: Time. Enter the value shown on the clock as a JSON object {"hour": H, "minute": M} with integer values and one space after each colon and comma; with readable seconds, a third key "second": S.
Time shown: {"hour": 16, "minute": 34}
